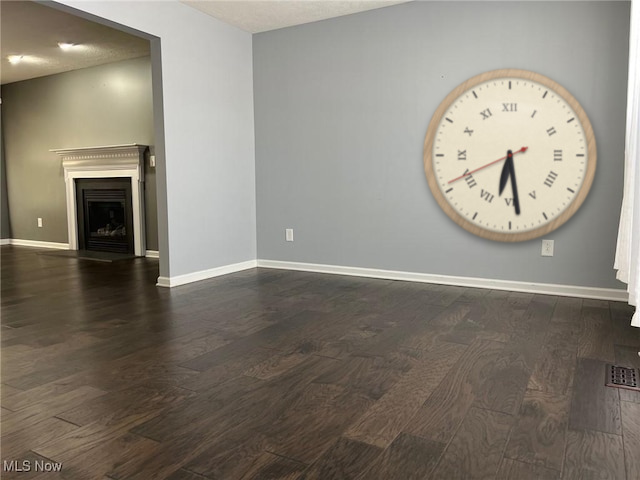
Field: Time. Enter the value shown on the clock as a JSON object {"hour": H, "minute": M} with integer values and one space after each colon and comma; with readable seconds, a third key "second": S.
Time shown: {"hour": 6, "minute": 28, "second": 41}
